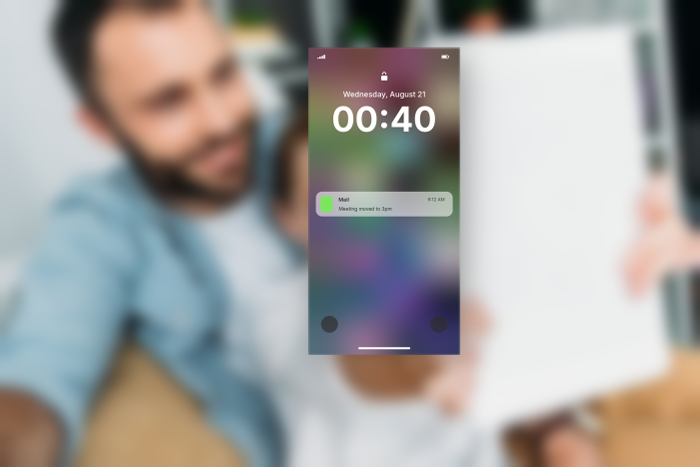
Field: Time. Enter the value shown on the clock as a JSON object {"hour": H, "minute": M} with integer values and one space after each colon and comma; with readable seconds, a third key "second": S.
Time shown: {"hour": 0, "minute": 40}
